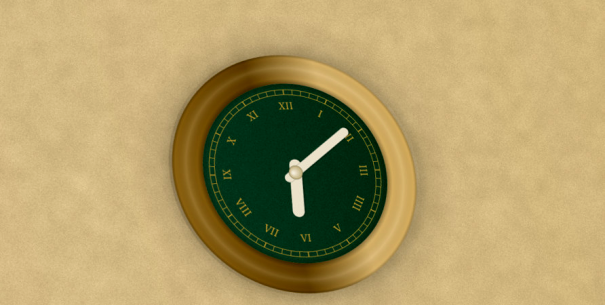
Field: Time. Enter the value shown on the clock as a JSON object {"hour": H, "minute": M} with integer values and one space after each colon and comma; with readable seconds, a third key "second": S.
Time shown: {"hour": 6, "minute": 9}
